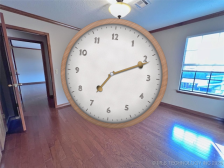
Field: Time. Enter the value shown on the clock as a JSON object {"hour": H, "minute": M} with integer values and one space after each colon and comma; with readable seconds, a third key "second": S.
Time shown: {"hour": 7, "minute": 11}
